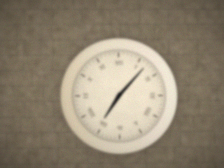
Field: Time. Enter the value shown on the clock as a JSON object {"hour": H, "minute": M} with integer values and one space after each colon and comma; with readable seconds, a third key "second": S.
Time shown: {"hour": 7, "minute": 7}
